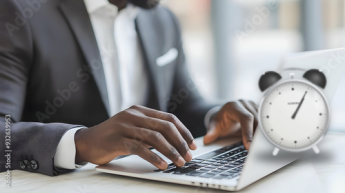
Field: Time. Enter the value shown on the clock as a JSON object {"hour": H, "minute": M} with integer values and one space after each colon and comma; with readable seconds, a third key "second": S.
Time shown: {"hour": 1, "minute": 5}
